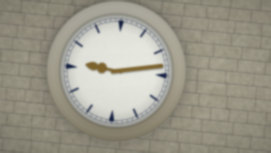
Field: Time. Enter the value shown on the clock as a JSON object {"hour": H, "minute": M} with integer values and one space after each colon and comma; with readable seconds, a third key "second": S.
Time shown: {"hour": 9, "minute": 13}
